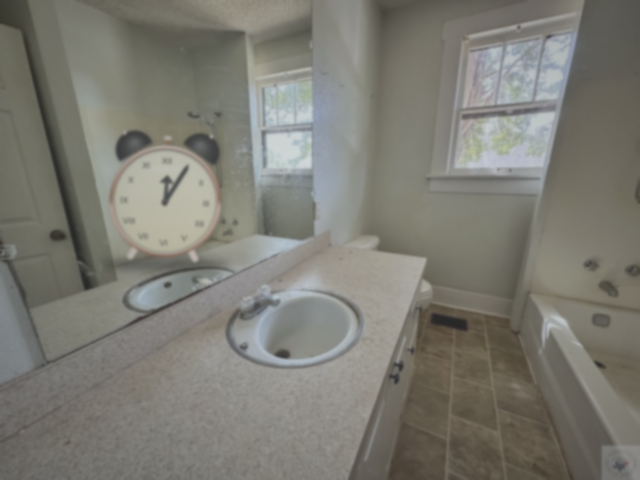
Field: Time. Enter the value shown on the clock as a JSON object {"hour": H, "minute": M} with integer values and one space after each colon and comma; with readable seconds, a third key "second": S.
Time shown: {"hour": 12, "minute": 5}
